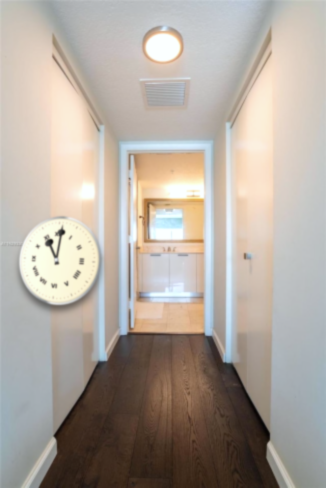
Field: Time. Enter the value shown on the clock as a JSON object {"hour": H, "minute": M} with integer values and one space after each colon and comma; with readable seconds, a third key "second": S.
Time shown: {"hour": 11, "minute": 1}
